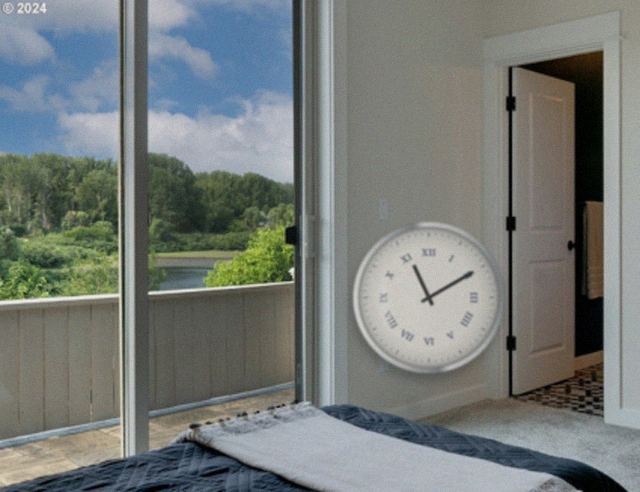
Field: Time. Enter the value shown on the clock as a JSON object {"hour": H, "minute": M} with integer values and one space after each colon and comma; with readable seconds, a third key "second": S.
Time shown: {"hour": 11, "minute": 10}
